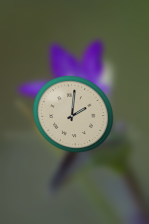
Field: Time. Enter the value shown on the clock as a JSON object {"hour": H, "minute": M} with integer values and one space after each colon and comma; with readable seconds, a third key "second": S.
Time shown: {"hour": 2, "minute": 2}
